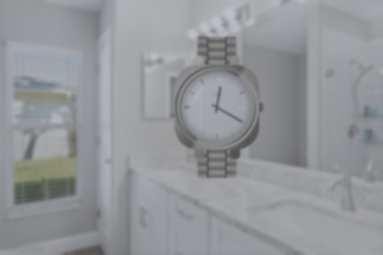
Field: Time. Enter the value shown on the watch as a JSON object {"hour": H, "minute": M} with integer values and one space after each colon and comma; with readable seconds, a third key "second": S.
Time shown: {"hour": 12, "minute": 20}
